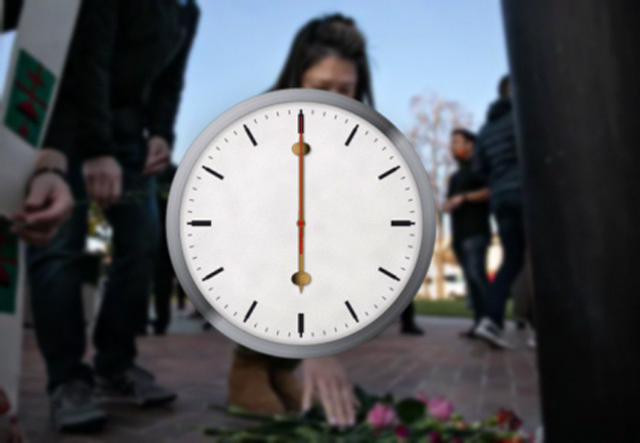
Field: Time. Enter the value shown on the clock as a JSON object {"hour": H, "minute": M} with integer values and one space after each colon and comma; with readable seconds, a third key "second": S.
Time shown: {"hour": 6, "minute": 0, "second": 0}
